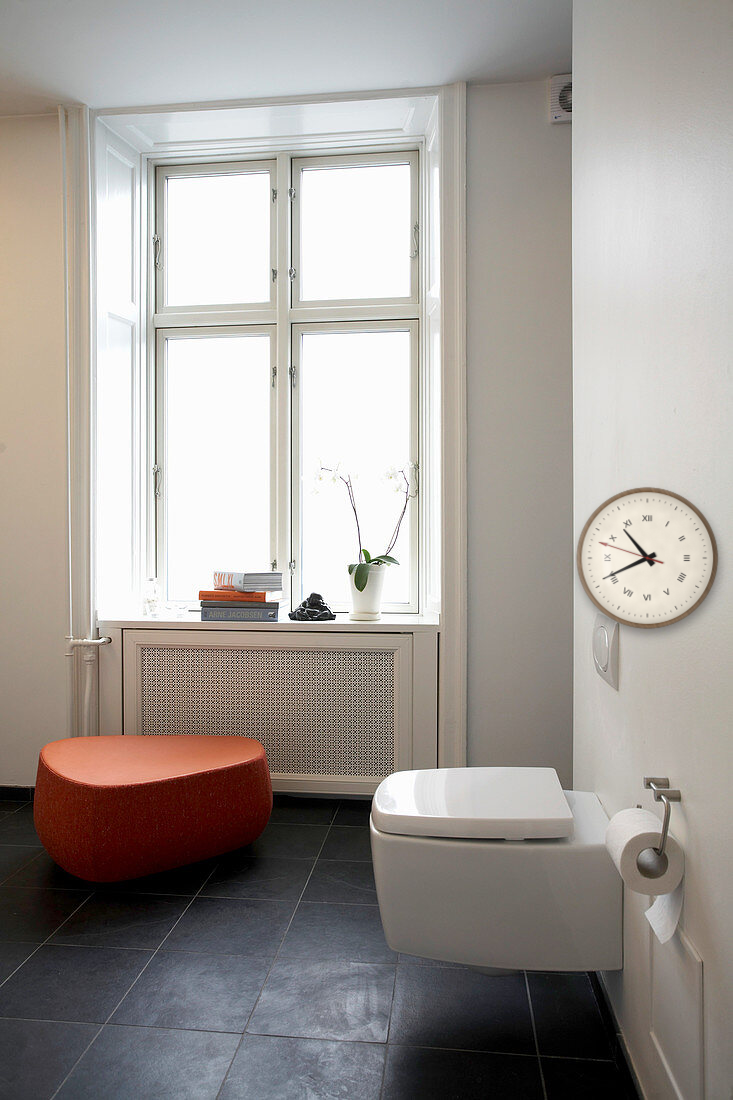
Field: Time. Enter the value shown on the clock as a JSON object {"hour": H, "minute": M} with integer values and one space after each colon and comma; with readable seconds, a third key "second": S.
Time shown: {"hour": 10, "minute": 40, "second": 48}
